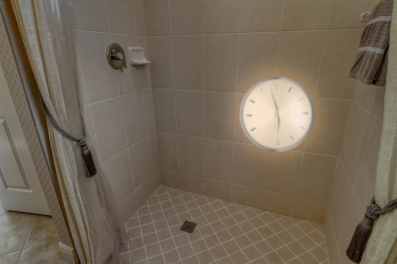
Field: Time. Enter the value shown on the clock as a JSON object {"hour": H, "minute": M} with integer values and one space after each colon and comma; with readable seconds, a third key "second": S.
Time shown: {"hour": 5, "minute": 58}
